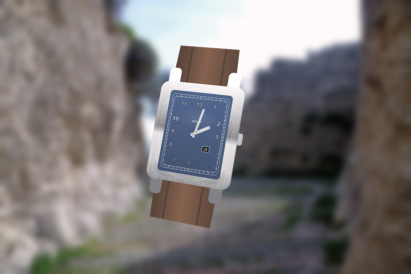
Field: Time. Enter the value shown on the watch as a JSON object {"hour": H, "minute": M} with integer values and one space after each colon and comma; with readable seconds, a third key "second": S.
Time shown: {"hour": 2, "minute": 2}
